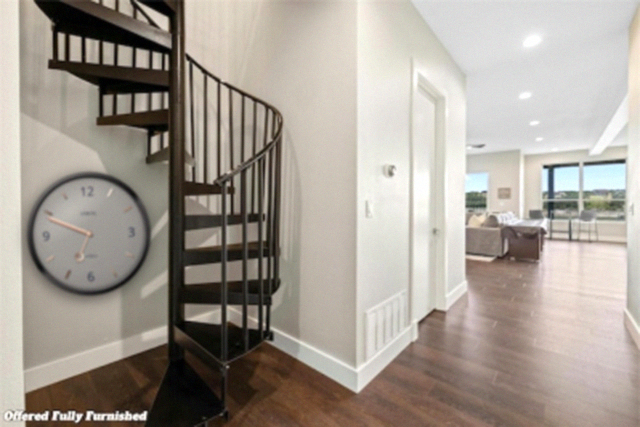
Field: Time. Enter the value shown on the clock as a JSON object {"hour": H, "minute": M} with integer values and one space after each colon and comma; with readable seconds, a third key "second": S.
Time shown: {"hour": 6, "minute": 49}
